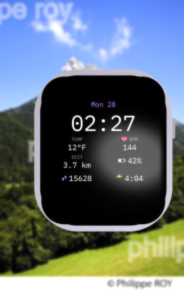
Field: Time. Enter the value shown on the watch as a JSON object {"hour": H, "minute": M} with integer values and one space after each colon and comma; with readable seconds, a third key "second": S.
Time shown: {"hour": 2, "minute": 27}
